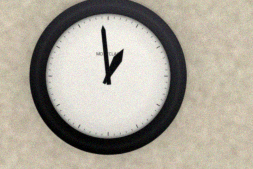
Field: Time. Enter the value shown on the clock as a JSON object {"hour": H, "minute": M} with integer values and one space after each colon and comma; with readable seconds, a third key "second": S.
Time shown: {"hour": 12, "minute": 59}
